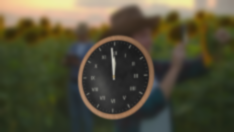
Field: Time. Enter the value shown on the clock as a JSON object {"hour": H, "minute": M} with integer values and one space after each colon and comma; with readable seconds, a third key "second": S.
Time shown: {"hour": 11, "minute": 59}
